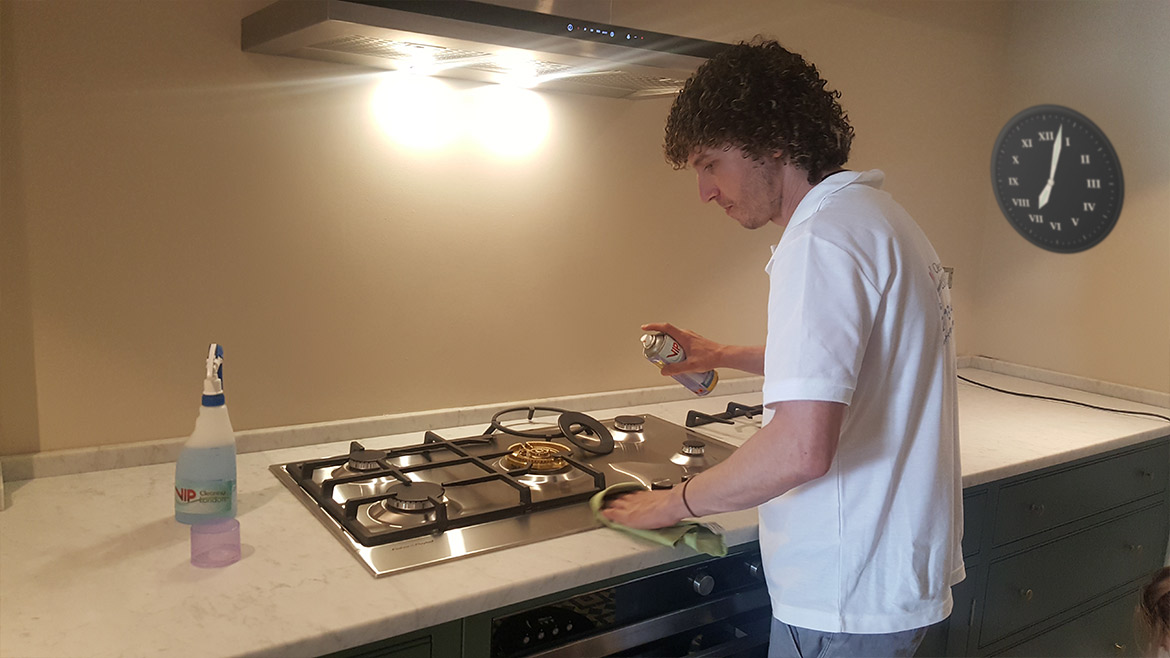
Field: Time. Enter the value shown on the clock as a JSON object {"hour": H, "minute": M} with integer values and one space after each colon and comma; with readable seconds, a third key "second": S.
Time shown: {"hour": 7, "minute": 3}
